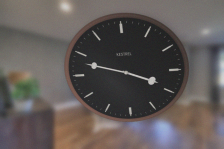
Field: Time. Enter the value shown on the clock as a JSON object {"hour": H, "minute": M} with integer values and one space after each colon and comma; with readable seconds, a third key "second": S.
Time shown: {"hour": 3, "minute": 48}
